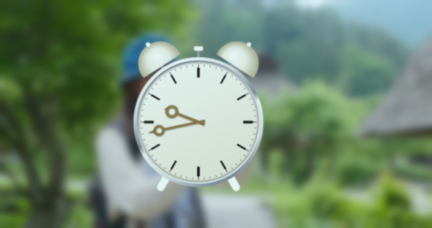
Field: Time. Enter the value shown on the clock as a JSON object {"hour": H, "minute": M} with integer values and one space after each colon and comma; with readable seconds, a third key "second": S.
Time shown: {"hour": 9, "minute": 43}
